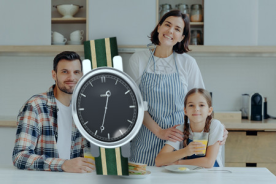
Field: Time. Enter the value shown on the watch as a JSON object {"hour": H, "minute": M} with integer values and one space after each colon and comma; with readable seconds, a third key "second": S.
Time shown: {"hour": 12, "minute": 33}
